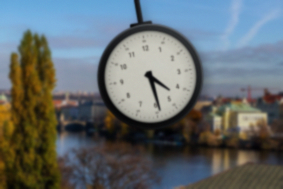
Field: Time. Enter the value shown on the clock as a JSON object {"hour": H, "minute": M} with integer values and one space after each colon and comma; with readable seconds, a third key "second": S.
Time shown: {"hour": 4, "minute": 29}
